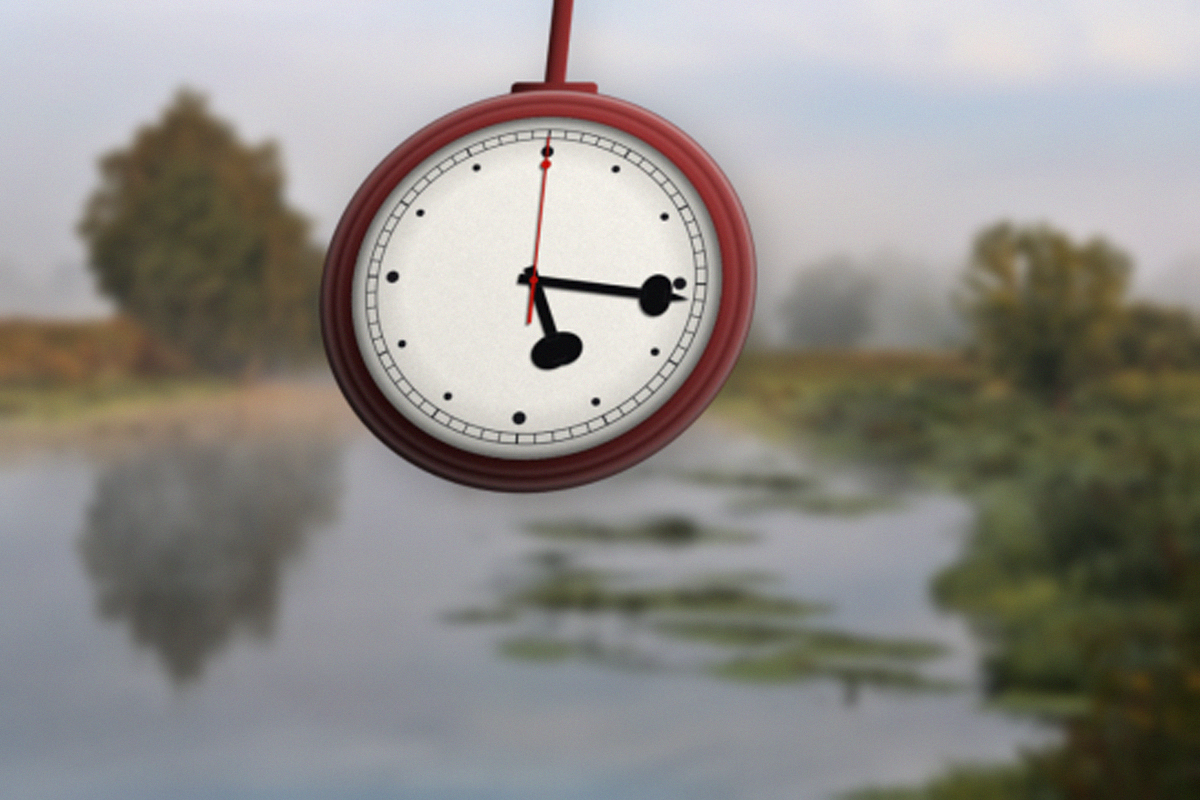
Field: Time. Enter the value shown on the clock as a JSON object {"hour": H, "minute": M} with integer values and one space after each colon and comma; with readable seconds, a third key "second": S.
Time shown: {"hour": 5, "minute": 16, "second": 0}
